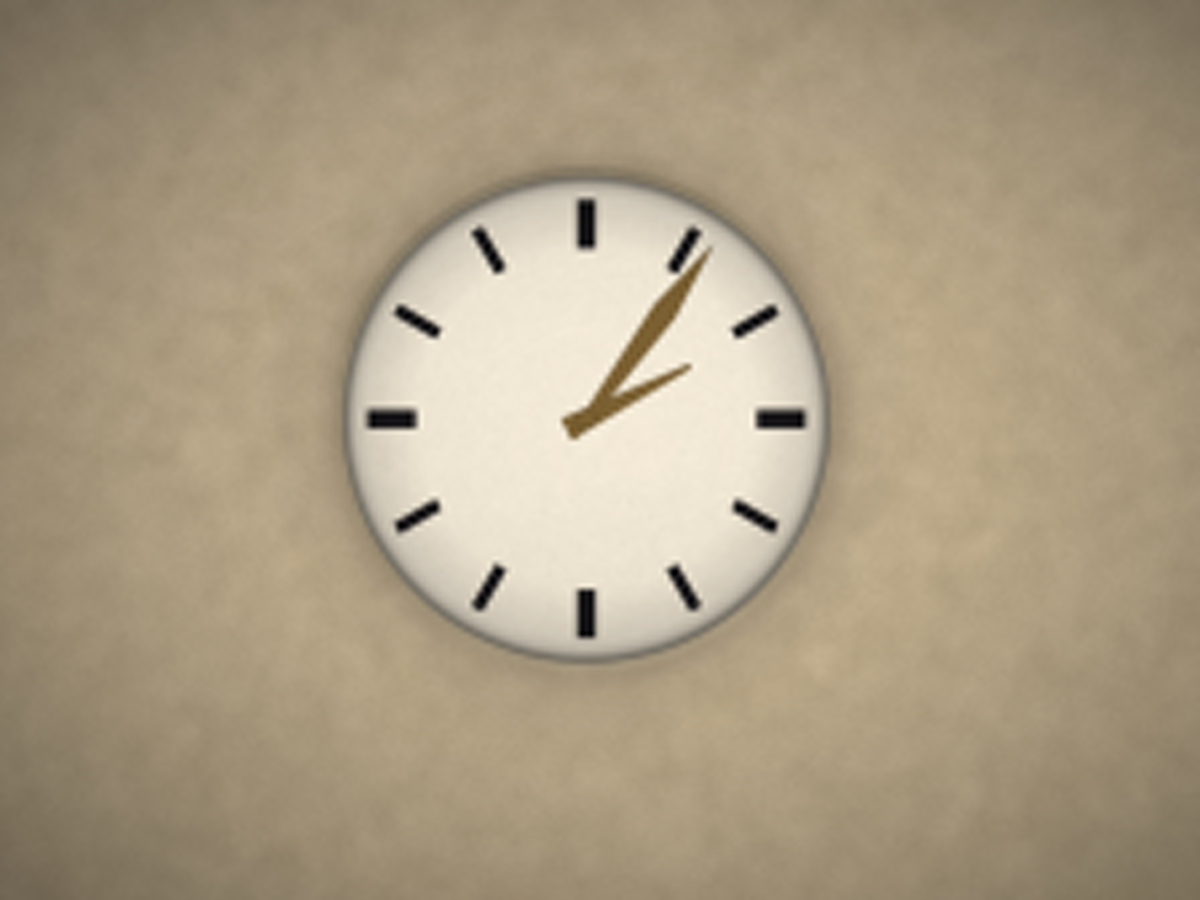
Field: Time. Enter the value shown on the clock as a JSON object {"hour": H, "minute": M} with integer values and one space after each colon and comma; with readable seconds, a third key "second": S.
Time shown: {"hour": 2, "minute": 6}
